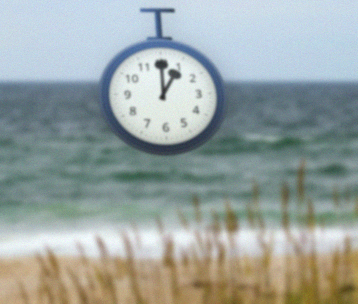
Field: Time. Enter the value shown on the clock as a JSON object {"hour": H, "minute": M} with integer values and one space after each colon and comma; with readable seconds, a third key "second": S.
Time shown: {"hour": 1, "minute": 0}
